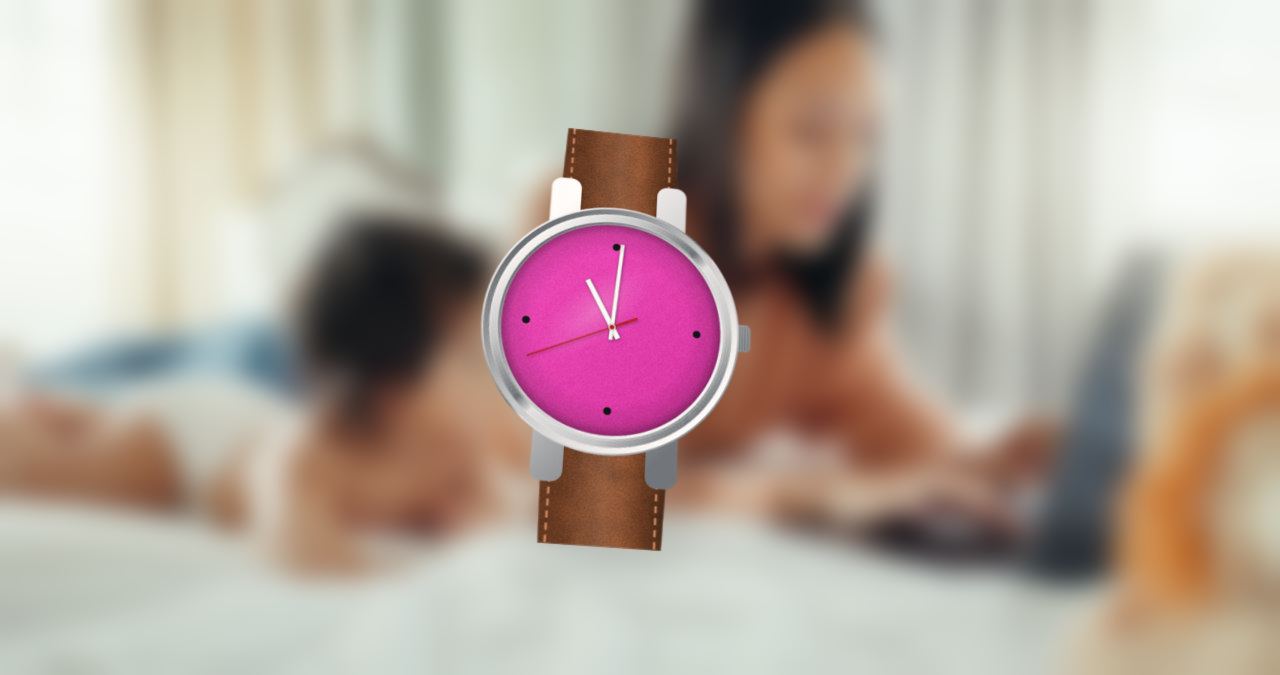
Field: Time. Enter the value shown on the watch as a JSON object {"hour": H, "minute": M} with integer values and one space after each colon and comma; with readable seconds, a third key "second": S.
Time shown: {"hour": 11, "minute": 0, "second": 41}
